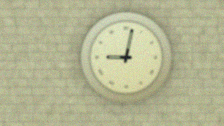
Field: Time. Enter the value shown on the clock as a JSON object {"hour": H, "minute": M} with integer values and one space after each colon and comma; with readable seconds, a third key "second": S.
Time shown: {"hour": 9, "minute": 2}
